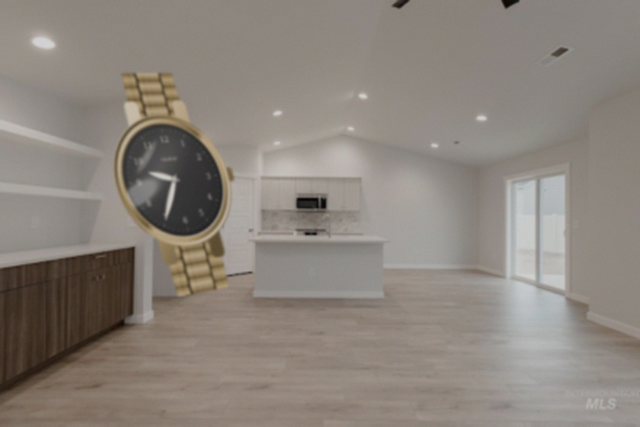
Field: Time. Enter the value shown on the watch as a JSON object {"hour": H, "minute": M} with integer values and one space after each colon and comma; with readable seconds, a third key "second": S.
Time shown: {"hour": 9, "minute": 35}
